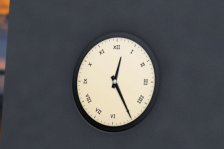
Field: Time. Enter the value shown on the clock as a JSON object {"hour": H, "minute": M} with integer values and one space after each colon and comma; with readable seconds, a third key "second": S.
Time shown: {"hour": 12, "minute": 25}
